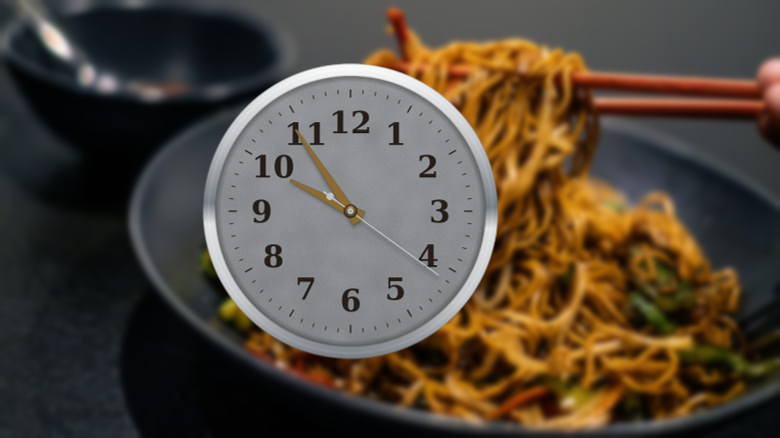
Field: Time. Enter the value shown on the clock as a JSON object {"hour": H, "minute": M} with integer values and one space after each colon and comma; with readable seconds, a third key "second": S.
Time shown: {"hour": 9, "minute": 54, "second": 21}
